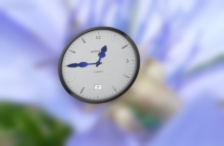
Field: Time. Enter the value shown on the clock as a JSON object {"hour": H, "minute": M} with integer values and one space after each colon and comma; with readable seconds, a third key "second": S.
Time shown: {"hour": 12, "minute": 45}
